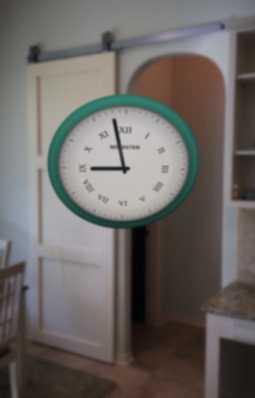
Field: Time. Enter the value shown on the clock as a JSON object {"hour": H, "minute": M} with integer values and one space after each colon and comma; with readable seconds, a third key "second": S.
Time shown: {"hour": 8, "minute": 58}
